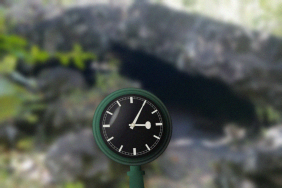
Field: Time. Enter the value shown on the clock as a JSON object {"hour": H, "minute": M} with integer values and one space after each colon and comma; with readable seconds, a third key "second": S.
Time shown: {"hour": 3, "minute": 5}
